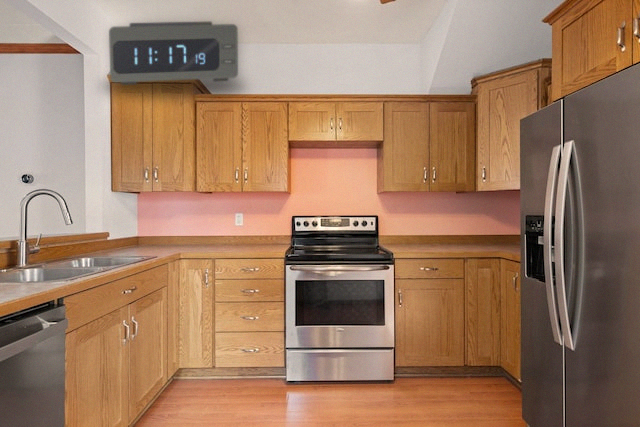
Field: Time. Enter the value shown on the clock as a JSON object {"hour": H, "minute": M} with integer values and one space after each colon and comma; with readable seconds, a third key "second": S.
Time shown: {"hour": 11, "minute": 17, "second": 19}
